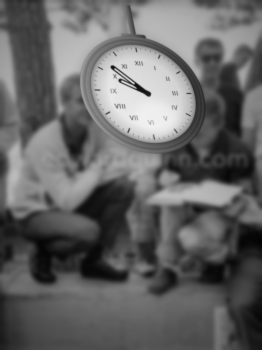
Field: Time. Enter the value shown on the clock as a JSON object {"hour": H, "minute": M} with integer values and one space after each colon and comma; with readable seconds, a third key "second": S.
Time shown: {"hour": 9, "minute": 52}
